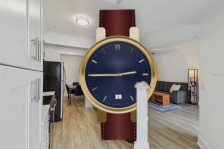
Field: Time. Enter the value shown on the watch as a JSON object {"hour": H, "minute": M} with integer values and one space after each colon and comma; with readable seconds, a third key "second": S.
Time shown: {"hour": 2, "minute": 45}
